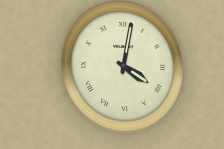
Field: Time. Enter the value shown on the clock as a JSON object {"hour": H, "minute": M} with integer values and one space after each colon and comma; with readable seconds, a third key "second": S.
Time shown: {"hour": 4, "minute": 2}
